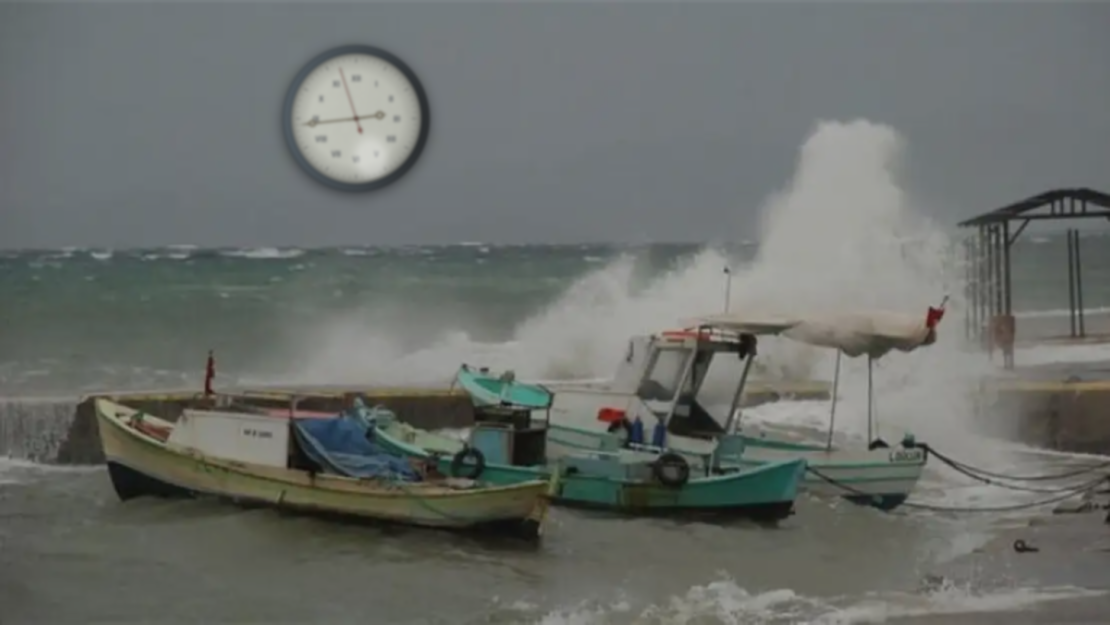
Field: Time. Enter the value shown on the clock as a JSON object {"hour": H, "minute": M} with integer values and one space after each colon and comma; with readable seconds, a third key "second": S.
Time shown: {"hour": 2, "minute": 43, "second": 57}
